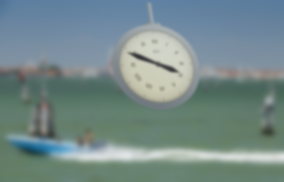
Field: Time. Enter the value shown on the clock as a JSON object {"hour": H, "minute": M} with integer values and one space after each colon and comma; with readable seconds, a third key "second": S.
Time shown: {"hour": 3, "minute": 49}
